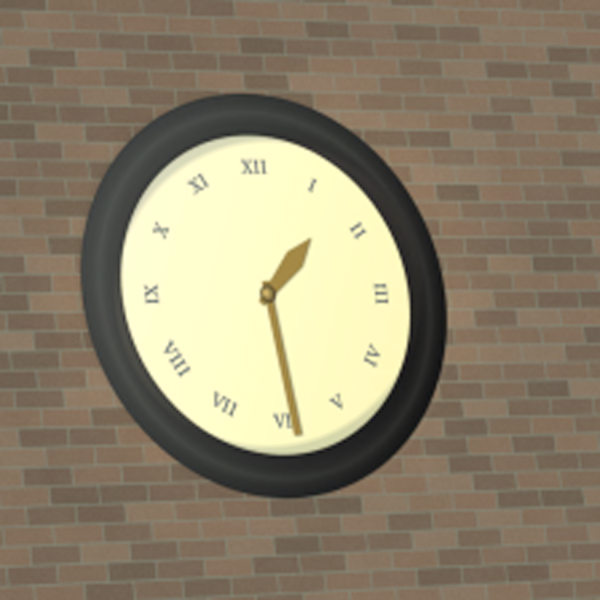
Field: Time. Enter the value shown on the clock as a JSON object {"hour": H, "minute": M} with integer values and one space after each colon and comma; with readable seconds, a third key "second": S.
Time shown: {"hour": 1, "minute": 29}
